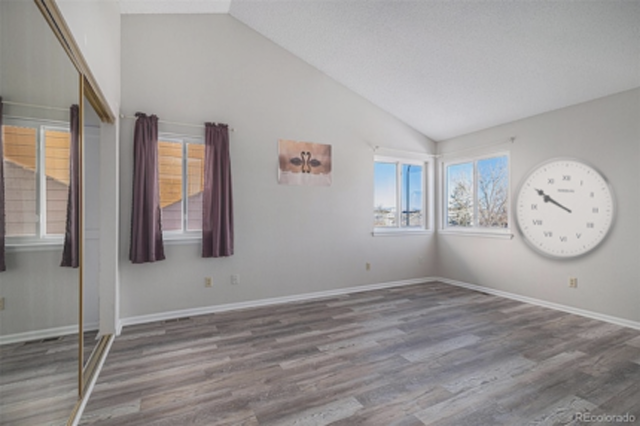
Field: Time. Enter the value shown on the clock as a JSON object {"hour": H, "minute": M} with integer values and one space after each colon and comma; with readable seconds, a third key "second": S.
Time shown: {"hour": 9, "minute": 50}
